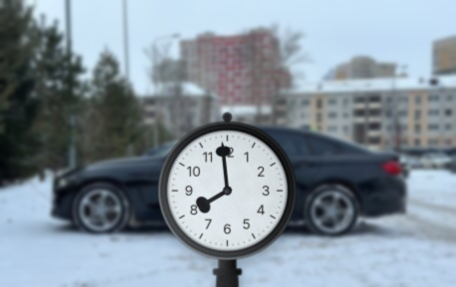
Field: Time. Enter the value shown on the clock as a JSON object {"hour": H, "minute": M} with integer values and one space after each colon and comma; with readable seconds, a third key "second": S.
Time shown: {"hour": 7, "minute": 59}
